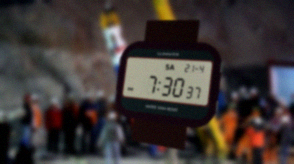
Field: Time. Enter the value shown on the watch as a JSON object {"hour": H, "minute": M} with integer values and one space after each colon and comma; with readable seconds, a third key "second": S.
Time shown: {"hour": 7, "minute": 30, "second": 37}
